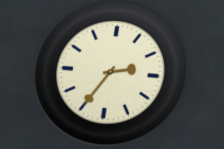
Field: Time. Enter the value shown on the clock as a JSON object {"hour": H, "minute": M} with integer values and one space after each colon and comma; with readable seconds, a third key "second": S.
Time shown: {"hour": 2, "minute": 35}
